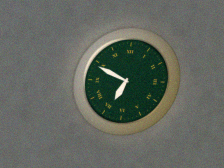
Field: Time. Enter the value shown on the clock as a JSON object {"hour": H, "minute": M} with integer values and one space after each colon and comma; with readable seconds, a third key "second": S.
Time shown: {"hour": 6, "minute": 49}
